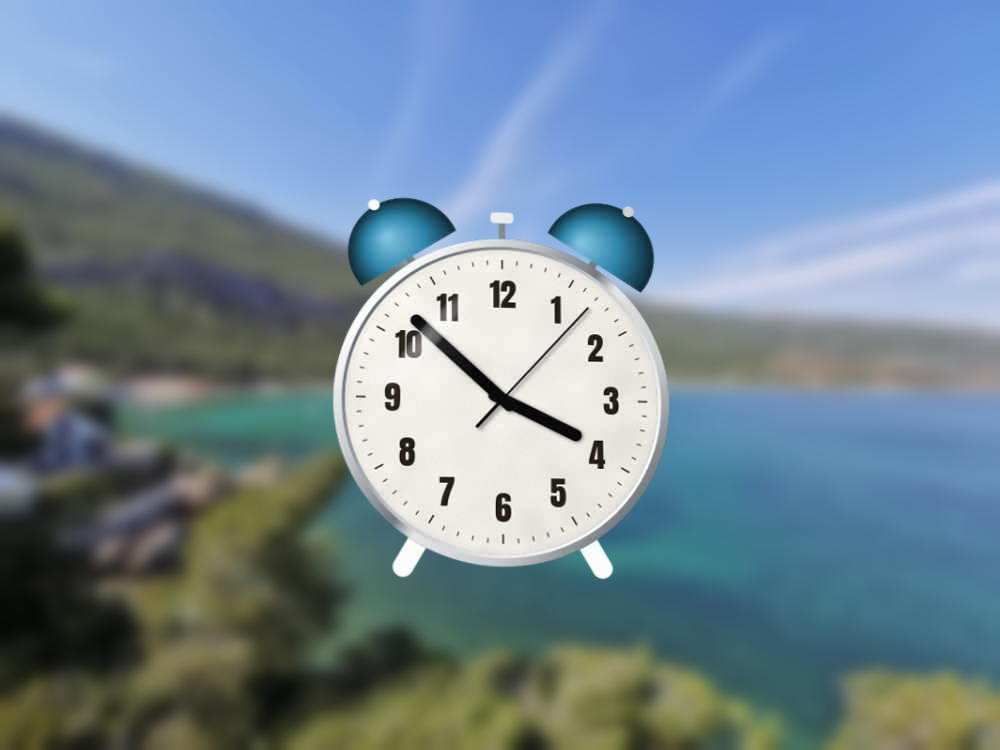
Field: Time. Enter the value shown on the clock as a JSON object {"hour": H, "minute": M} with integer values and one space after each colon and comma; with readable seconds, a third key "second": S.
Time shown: {"hour": 3, "minute": 52, "second": 7}
